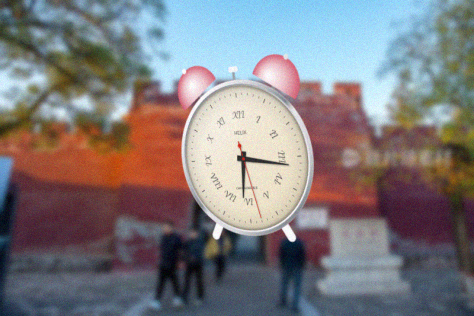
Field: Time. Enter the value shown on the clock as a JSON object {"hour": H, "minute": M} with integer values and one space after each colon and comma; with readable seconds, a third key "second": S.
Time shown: {"hour": 6, "minute": 16, "second": 28}
